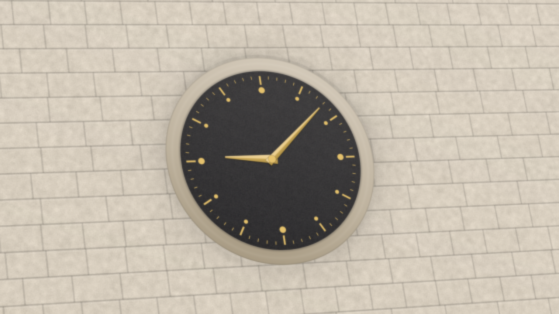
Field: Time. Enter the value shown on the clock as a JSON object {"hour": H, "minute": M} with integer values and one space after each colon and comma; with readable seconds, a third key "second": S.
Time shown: {"hour": 9, "minute": 8}
